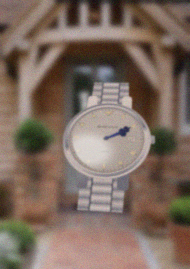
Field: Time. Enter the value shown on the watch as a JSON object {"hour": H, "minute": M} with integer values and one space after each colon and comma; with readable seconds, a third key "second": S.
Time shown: {"hour": 2, "minute": 10}
